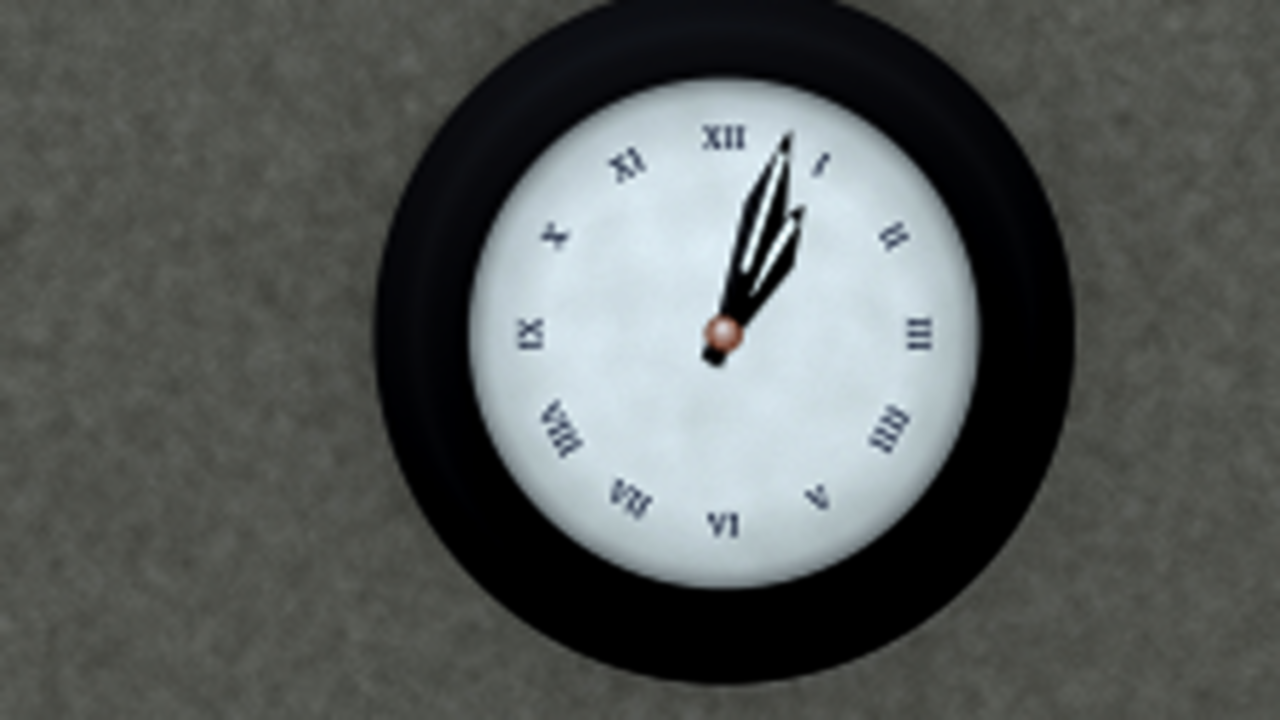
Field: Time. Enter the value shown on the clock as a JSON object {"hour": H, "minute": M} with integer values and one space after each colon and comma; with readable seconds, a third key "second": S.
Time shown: {"hour": 1, "minute": 3}
